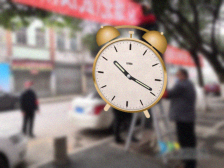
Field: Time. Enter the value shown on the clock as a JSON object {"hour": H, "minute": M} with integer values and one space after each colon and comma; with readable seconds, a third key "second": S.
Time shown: {"hour": 10, "minute": 19}
